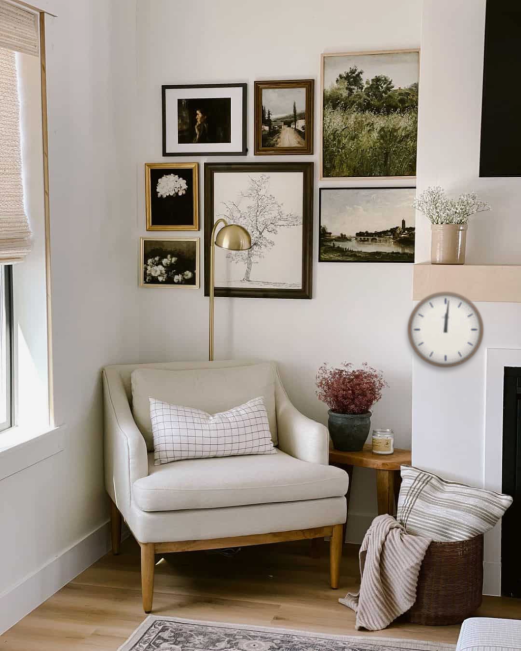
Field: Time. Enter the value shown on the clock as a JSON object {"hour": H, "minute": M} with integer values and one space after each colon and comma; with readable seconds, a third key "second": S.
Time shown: {"hour": 12, "minute": 1}
